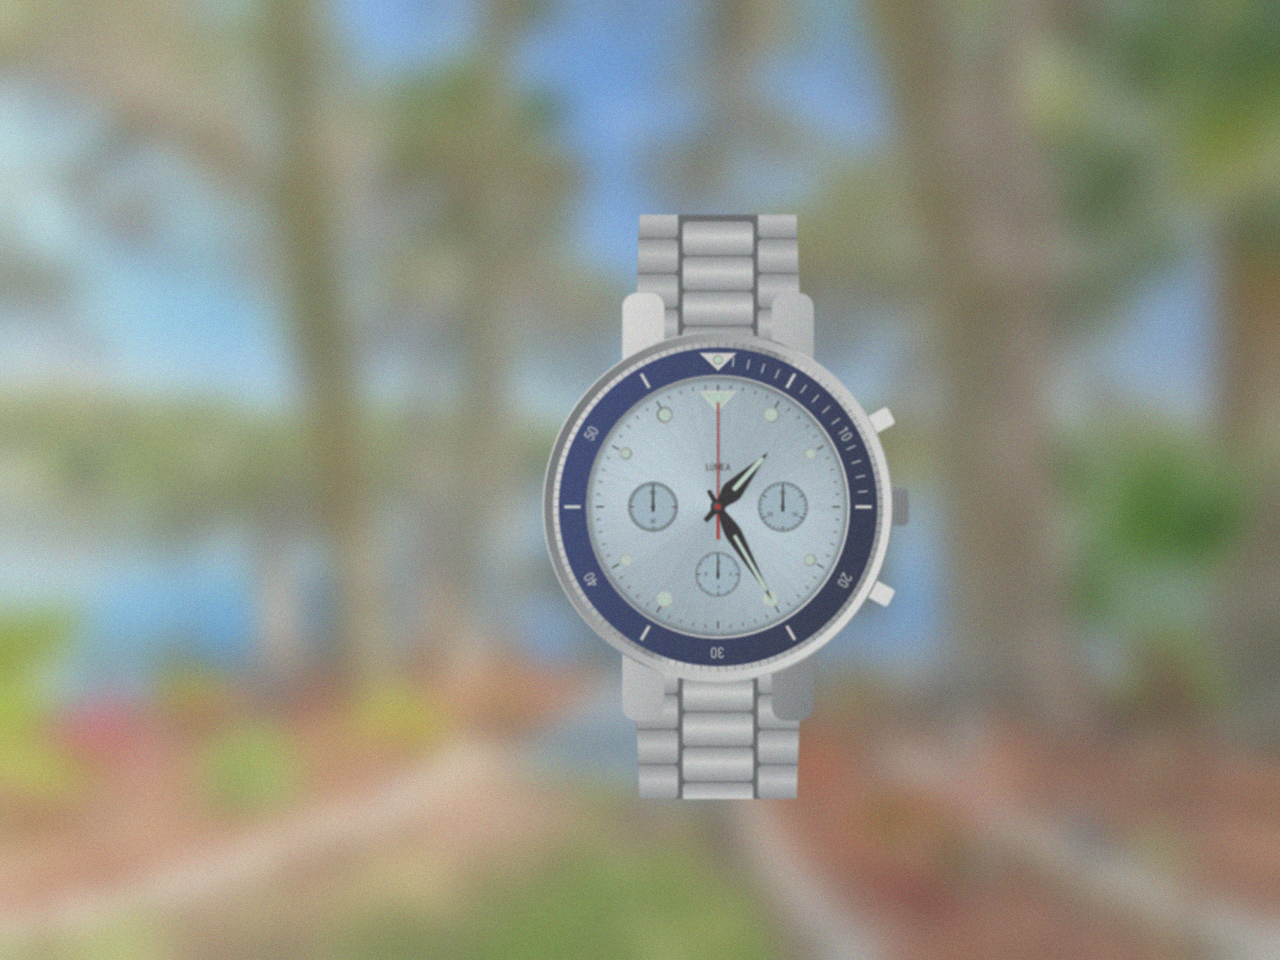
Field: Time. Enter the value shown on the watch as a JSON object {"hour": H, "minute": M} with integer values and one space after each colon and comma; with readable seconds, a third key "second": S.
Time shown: {"hour": 1, "minute": 25}
